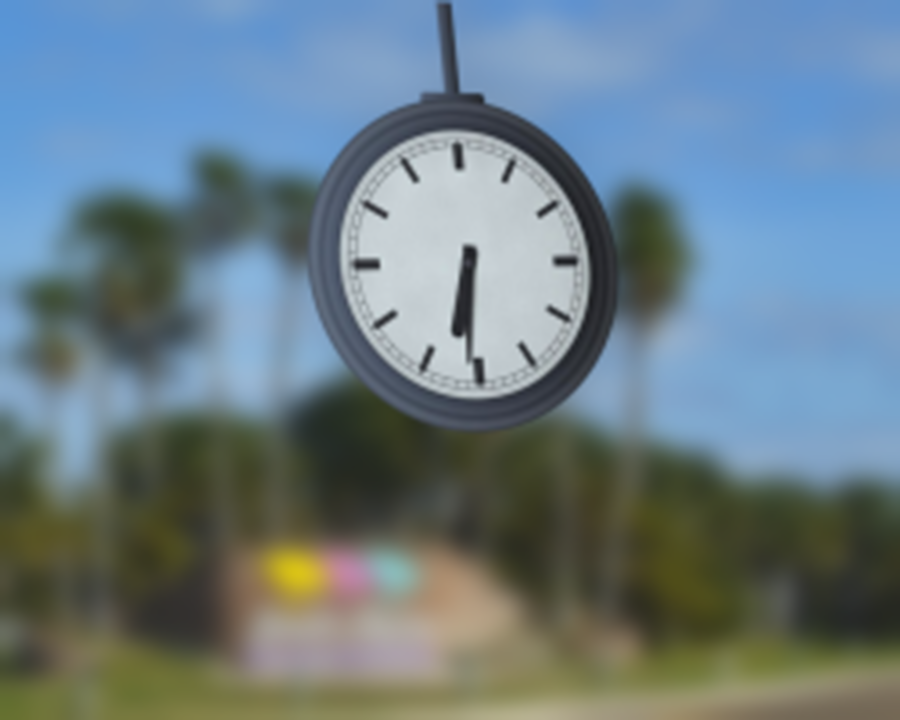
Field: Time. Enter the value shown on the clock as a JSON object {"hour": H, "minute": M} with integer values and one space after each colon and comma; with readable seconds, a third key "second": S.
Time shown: {"hour": 6, "minute": 31}
